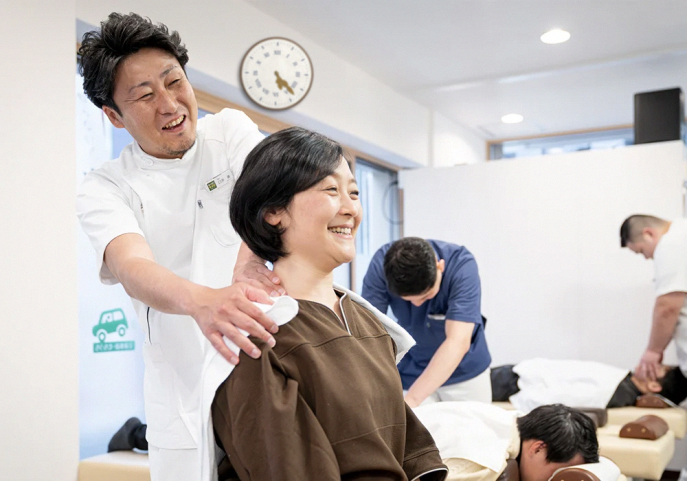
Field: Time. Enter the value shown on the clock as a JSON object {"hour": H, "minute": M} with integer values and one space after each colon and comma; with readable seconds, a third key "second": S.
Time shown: {"hour": 5, "minute": 23}
